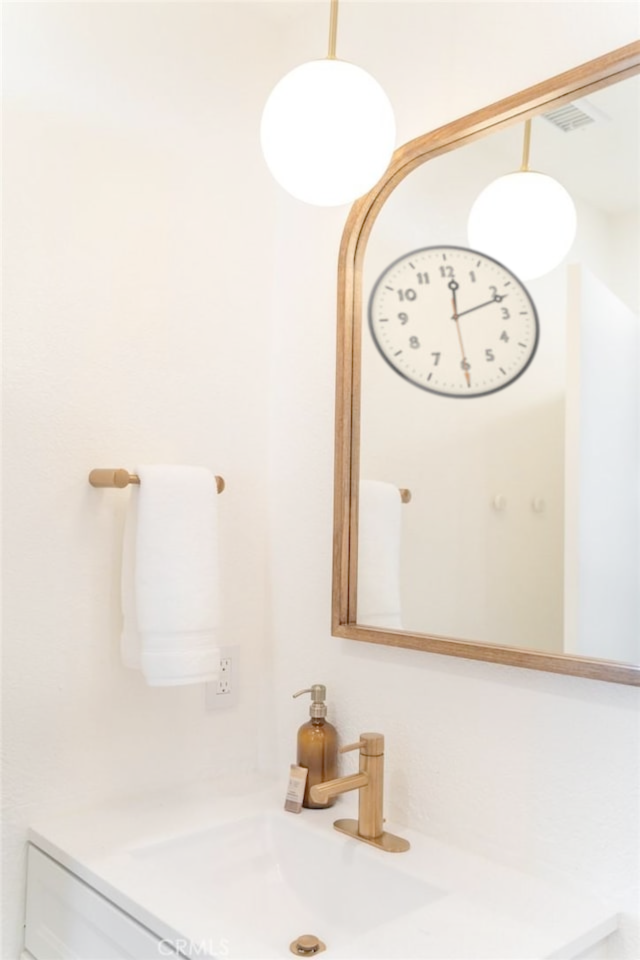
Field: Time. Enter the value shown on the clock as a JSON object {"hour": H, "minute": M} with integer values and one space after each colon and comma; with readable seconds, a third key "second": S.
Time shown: {"hour": 12, "minute": 11, "second": 30}
